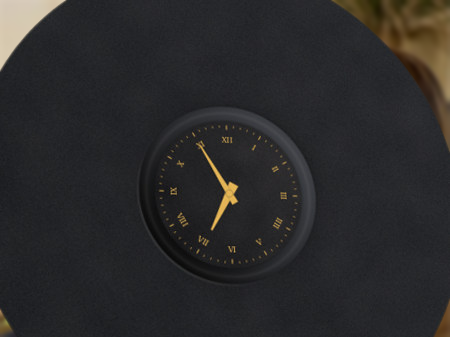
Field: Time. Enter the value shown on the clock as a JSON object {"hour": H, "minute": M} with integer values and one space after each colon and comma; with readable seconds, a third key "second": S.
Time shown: {"hour": 6, "minute": 55}
